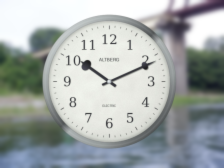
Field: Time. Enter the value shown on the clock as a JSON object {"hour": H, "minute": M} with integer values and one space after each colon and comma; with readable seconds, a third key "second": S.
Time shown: {"hour": 10, "minute": 11}
